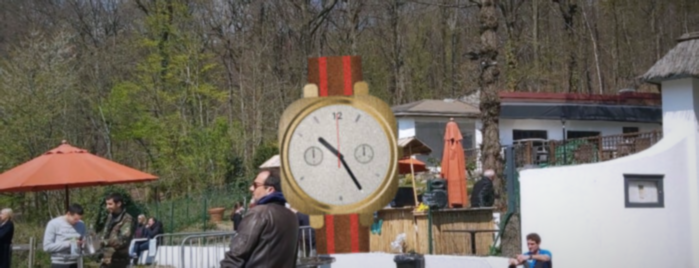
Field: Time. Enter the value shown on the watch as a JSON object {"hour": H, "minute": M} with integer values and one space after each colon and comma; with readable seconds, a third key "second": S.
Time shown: {"hour": 10, "minute": 25}
